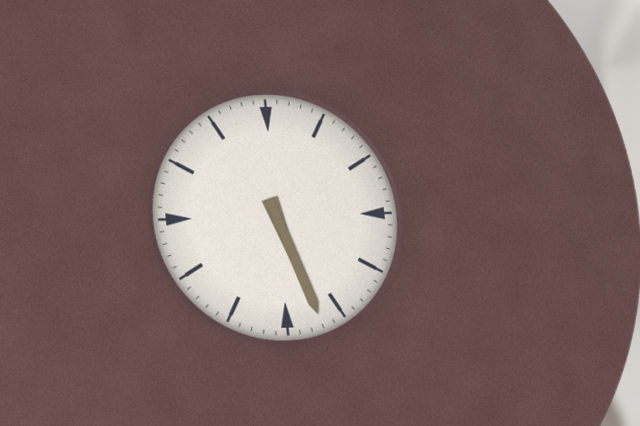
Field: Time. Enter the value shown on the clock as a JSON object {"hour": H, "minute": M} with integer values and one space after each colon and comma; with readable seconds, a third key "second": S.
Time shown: {"hour": 5, "minute": 27}
